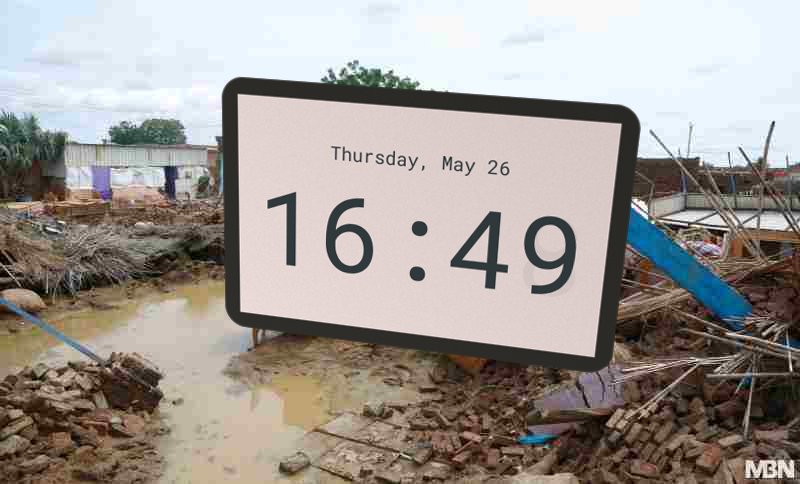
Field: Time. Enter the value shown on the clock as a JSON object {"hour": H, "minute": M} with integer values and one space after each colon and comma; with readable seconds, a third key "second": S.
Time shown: {"hour": 16, "minute": 49}
